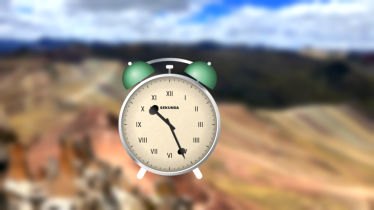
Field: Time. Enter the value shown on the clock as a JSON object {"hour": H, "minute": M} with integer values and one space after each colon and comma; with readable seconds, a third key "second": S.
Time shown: {"hour": 10, "minute": 26}
